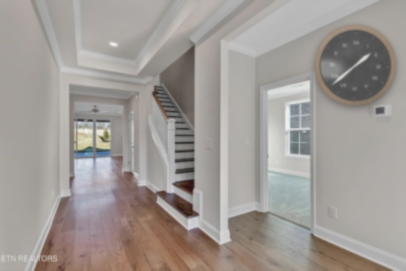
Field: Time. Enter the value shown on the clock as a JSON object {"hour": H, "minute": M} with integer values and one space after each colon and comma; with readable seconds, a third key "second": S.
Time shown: {"hour": 1, "minute": 38}
